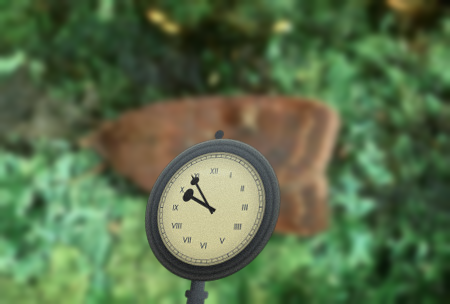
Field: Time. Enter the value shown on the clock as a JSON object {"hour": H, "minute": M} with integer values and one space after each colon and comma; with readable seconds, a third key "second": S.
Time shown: {"hour": 9, "minute": 54}
